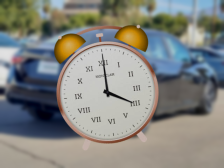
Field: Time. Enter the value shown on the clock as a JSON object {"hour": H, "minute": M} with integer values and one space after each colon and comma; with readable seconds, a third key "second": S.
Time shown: {"hour": 4, "minute": 0}
